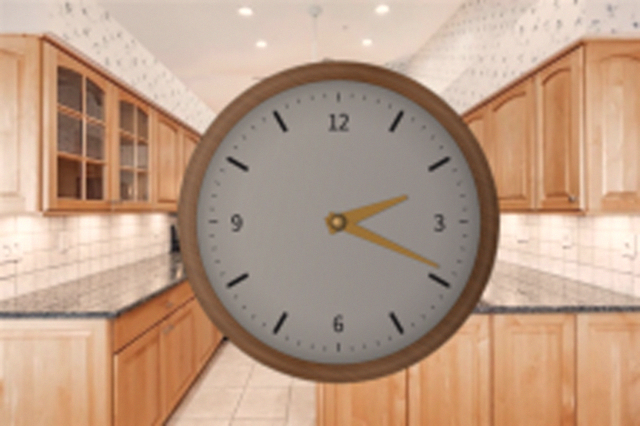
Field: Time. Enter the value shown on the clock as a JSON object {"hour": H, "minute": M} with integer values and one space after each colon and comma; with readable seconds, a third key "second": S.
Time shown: {"hour": 2, "minute": 19}
